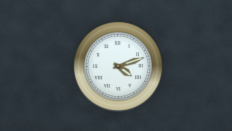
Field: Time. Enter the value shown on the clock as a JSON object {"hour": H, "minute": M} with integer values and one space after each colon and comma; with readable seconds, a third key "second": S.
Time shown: {"hour": 4, "minute": 12}
